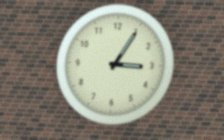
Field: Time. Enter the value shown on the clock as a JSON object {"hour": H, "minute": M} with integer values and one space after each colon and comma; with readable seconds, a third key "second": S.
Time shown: {"hour": 3, "minute": 5}
